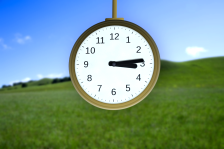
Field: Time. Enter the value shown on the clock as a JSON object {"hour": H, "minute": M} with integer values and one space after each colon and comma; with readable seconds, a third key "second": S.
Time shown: {"hour": 3, "minute": 14}
